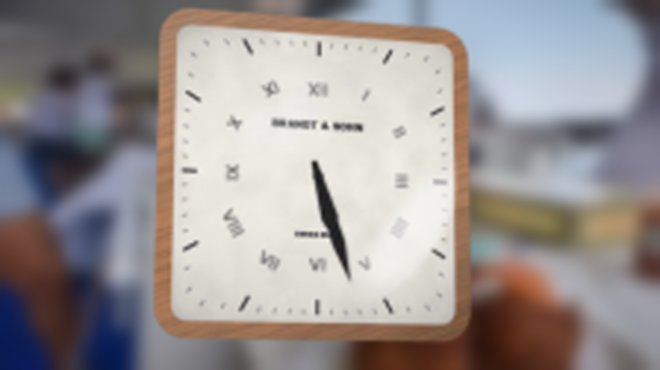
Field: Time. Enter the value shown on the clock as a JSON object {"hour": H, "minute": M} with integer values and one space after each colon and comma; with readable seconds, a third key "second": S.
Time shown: {"hour": 5, "minute": 27}
